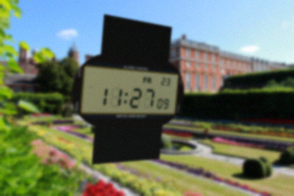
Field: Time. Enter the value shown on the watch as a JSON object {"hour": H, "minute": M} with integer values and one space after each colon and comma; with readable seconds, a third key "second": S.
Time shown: {"hour": 11, "minute": 27}
